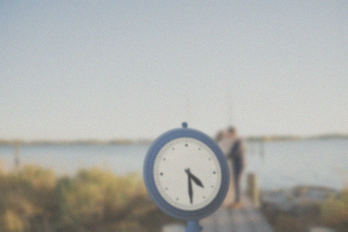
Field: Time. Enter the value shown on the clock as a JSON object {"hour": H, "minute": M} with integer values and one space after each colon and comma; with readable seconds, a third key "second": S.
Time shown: {"hour": 4, "minute": 30}
